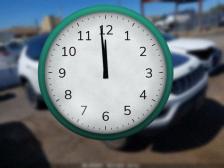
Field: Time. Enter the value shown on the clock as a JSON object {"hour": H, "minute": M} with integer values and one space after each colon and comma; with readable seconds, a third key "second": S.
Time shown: {"hour": 11, "minute": 59}
